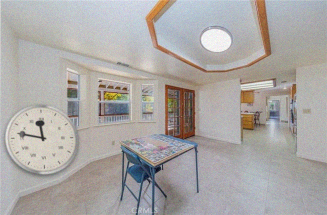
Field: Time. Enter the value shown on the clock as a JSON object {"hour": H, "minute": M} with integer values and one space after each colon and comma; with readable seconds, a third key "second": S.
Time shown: {"hour": 11, "minute": 47}
